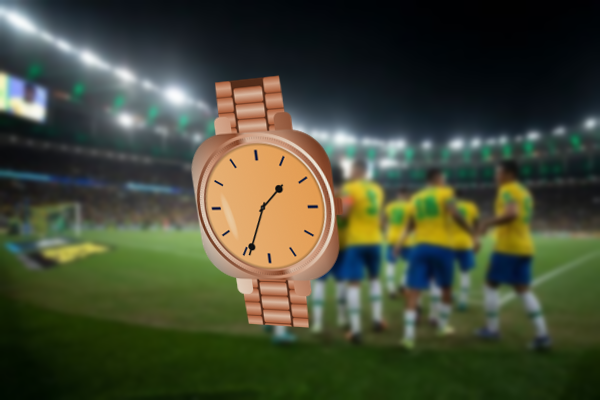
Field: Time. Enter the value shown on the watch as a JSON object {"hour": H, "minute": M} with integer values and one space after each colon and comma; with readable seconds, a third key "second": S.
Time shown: {"hour": 1, "minute": 34}
